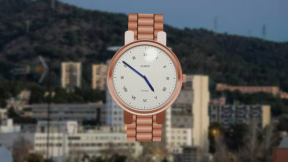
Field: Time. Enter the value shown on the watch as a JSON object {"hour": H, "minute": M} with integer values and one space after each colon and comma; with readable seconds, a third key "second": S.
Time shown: {"hour": 4, "minute": 51}
